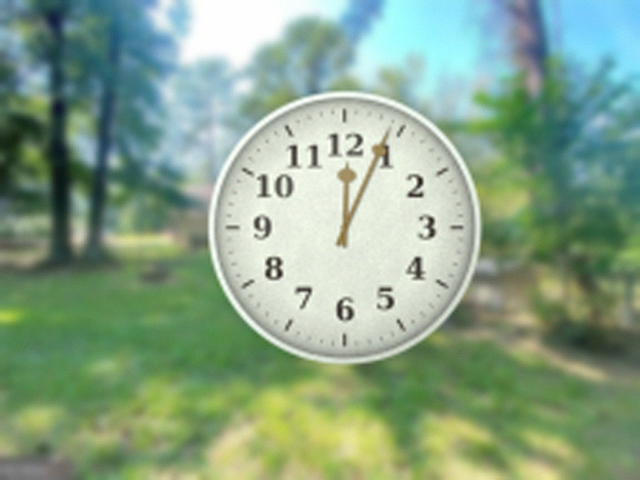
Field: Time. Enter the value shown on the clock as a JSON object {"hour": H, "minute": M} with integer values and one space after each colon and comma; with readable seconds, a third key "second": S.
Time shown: {"hour": 12, "minute": 4}
